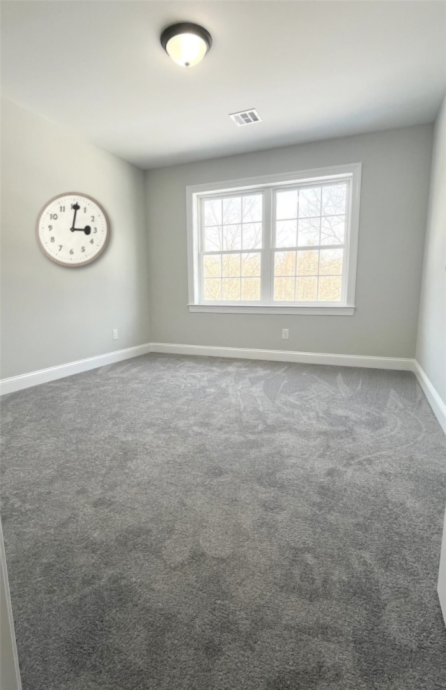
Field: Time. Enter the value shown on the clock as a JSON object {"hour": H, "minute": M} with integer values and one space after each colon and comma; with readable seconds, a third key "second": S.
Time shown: {"hour": 3, "minute": 1}
